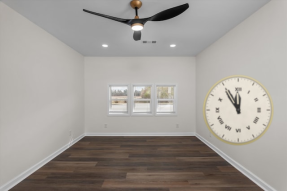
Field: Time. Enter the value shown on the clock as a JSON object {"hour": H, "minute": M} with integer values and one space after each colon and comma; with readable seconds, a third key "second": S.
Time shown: {"hour": 11, "minute": 55}
